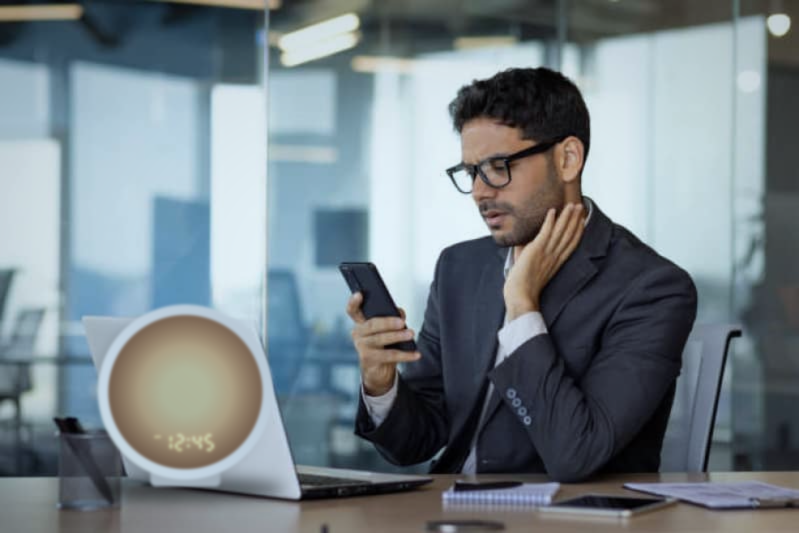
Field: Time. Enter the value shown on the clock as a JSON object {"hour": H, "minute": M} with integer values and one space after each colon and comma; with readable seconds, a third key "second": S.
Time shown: {"hour": 12, "minute": 45}
